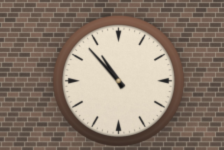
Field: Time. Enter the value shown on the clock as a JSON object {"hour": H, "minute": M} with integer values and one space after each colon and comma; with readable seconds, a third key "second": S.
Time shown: {"hour": 10, "minute": 53}
